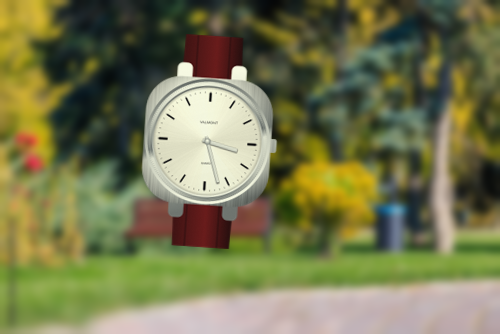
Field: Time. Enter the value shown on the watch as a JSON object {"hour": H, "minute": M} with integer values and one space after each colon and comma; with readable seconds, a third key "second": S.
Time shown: {"hour": 3, "minute": 27}
